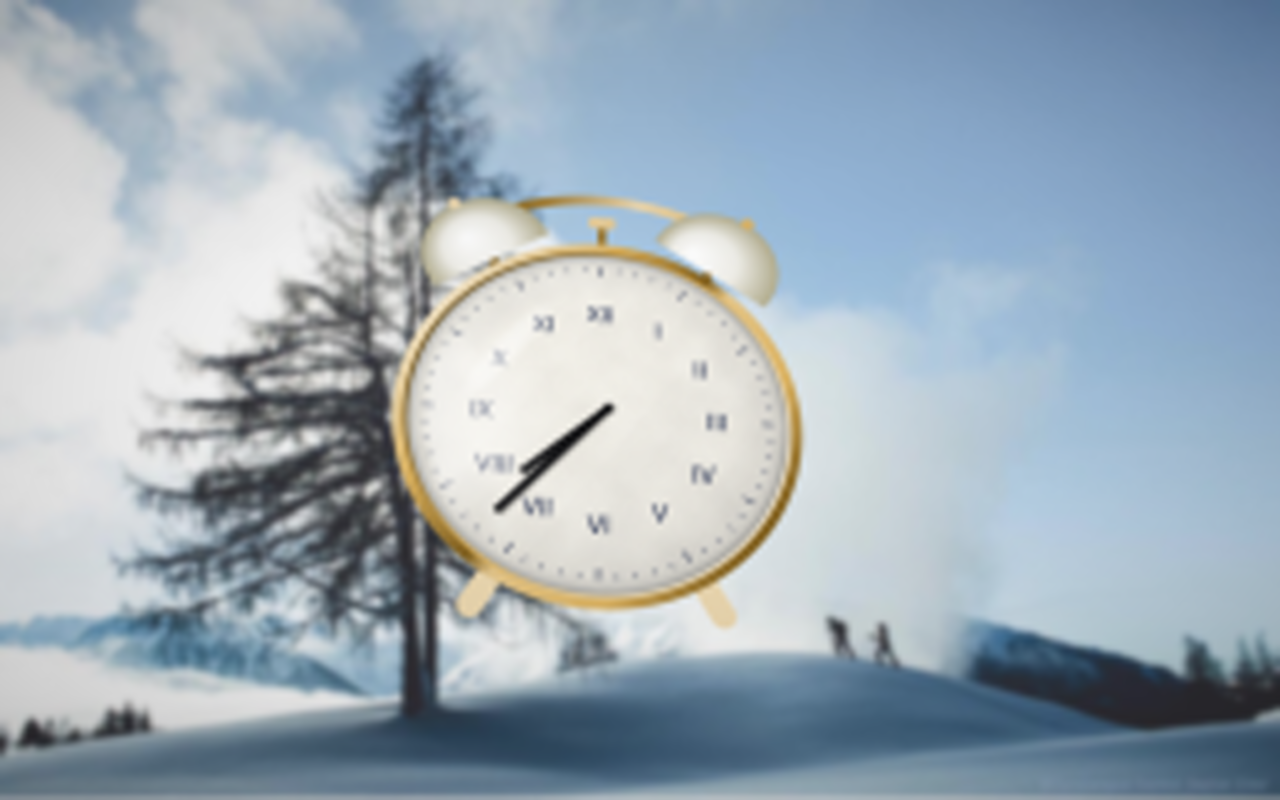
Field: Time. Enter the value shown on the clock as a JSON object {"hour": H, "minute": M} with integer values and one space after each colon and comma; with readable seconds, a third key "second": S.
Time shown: {"hour": 7, "minute": 37}
